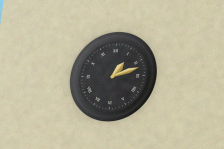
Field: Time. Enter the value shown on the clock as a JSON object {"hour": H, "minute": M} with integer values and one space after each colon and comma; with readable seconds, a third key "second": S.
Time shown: {"hour": 1, "minute": 12}
